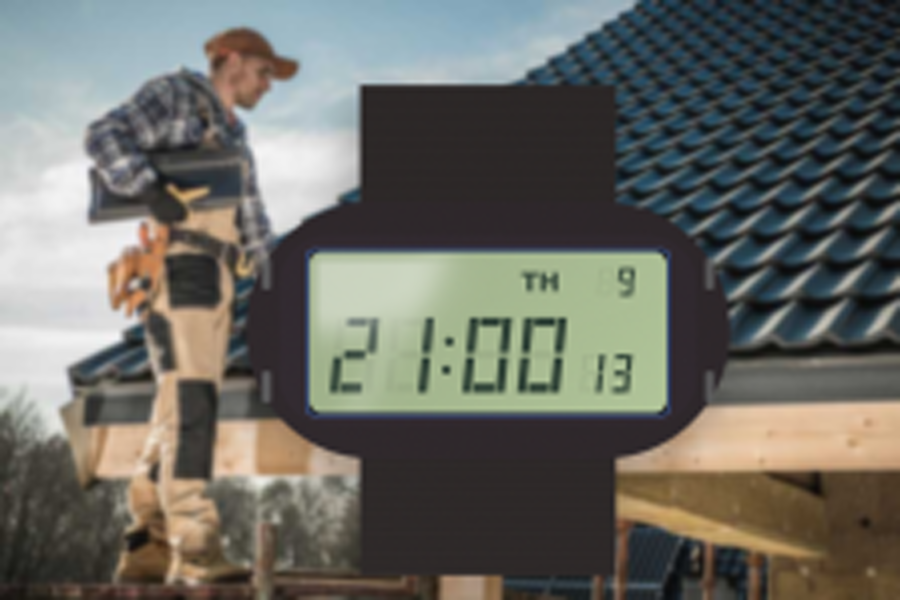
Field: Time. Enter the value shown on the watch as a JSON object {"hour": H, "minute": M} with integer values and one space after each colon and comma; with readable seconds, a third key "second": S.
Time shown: {"hour": 21, "minute": 0, "second": 13}
